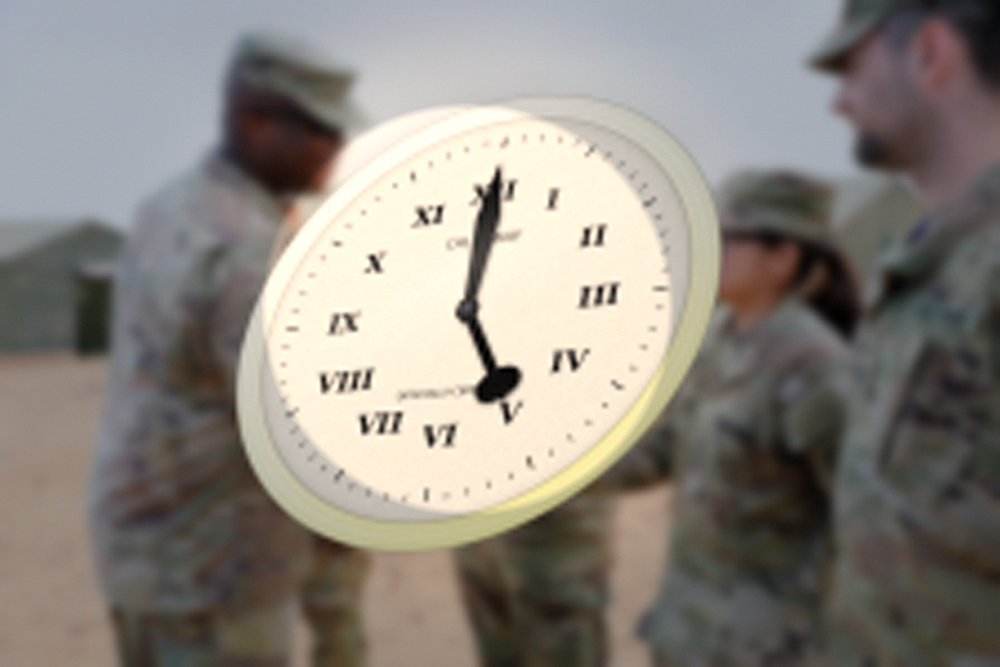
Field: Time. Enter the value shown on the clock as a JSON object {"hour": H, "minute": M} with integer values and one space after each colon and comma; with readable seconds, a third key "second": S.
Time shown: {"hour": 5, "minute": 0}
